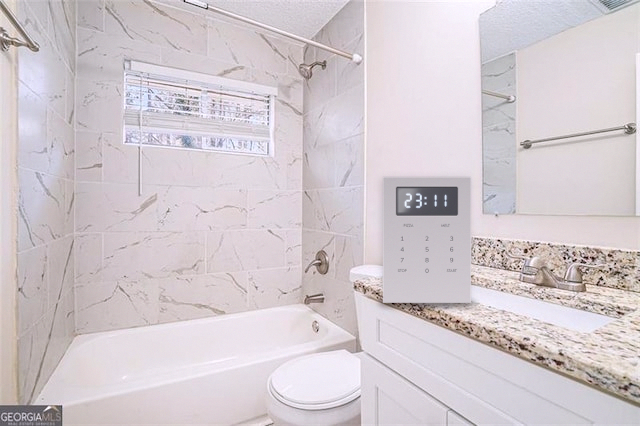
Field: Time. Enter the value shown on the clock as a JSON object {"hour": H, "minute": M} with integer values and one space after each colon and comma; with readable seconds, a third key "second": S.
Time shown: {"hour": 23, "minute": 11}
